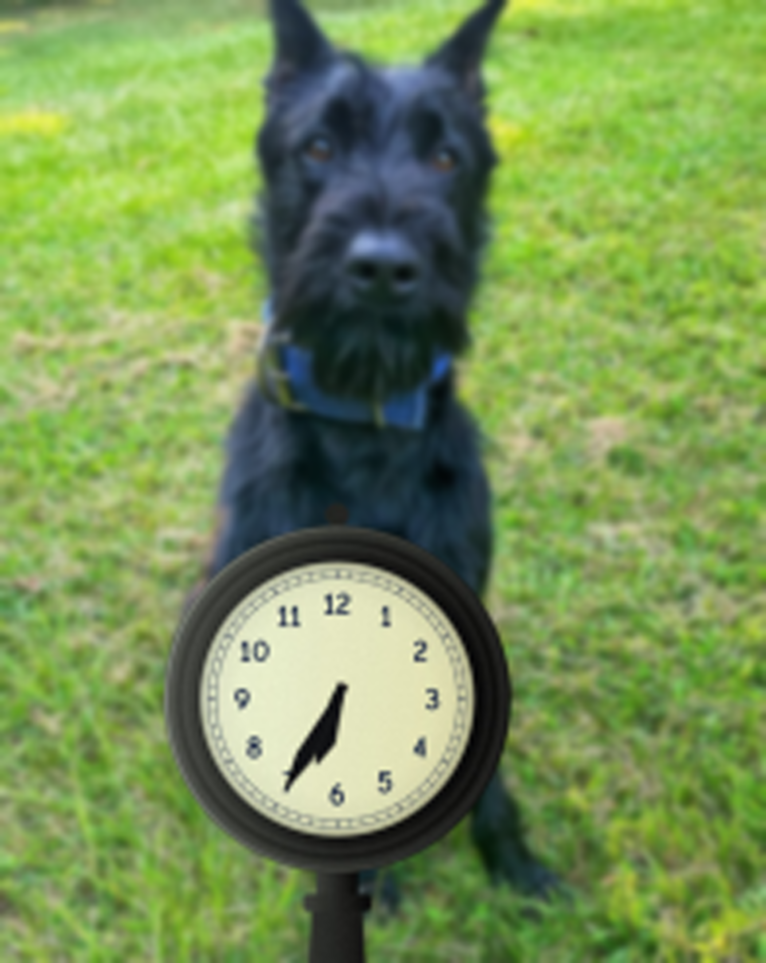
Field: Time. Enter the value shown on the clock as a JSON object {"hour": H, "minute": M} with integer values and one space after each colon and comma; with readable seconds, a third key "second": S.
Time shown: {"hour": 6, "minute": 35}
